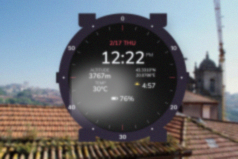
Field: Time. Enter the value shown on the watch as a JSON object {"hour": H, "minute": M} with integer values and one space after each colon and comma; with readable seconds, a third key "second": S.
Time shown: {"hour": 12, "minute": 22}
